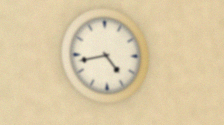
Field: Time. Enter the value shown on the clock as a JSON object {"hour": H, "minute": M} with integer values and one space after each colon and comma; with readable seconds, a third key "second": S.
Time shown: {"hour": 4, "minute": 43}
